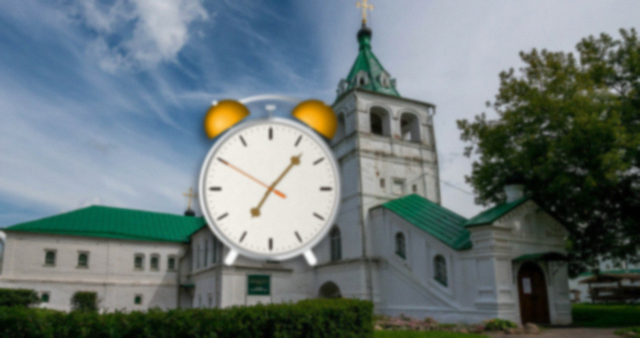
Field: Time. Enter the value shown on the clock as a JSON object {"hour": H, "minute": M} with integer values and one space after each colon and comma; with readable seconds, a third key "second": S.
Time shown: {"hour": 7, "minute": 6, "second": 50}
